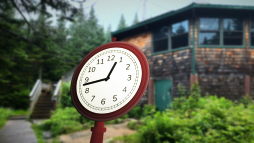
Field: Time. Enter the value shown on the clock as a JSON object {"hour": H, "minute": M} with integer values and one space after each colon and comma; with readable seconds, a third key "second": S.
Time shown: {"hour": 12, "minute": 43}
